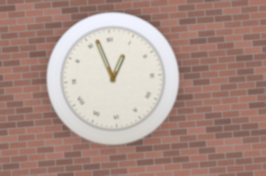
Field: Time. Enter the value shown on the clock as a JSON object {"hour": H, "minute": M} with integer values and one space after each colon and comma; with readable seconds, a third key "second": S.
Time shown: {"hour": 12, "minute": 57}
